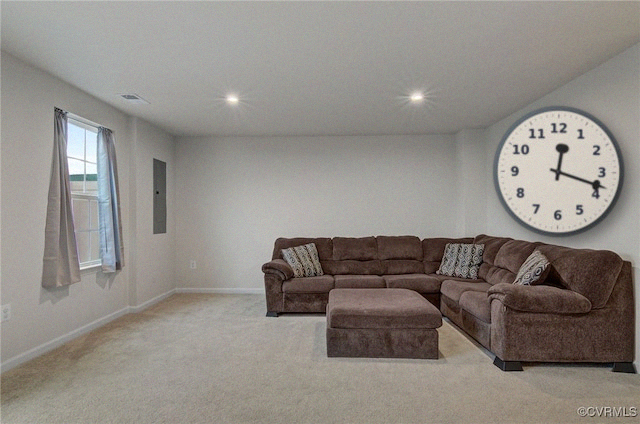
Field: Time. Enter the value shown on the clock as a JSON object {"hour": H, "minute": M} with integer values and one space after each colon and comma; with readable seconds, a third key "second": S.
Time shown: {"hour": 12, "minute": 18}
